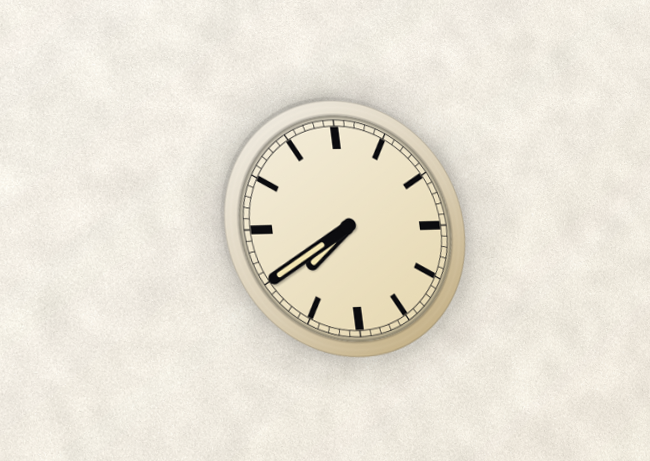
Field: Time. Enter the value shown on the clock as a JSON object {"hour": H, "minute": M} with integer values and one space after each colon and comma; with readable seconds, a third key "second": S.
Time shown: {"hour": 7, "minute": 40}
